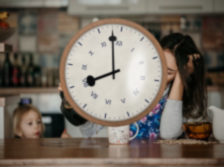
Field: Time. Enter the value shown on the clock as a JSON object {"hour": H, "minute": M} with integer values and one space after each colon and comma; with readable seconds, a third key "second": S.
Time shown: {"hour": 7, "minute": 58}
